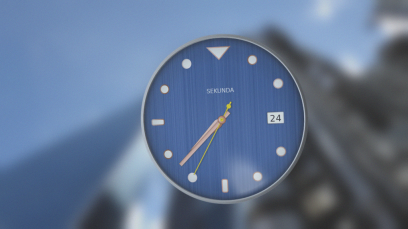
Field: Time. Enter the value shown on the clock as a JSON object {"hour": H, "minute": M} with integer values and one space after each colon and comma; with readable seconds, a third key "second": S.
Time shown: {"hour": 7, "minute": 37, "second": 35}
